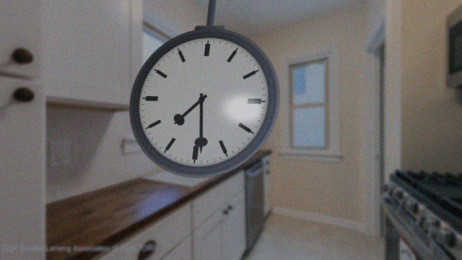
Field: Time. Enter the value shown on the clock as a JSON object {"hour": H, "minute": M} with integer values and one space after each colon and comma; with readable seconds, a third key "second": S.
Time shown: {"hour": 7, "minute": 29}
